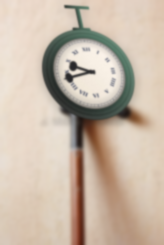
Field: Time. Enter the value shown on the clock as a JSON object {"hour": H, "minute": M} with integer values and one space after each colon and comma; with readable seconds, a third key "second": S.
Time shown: {"hour": 9, "minute": 43}
